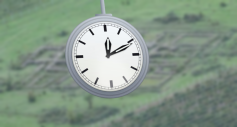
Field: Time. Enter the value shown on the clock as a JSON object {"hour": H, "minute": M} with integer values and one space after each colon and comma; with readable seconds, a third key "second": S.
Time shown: {"hour": 12, "minute": 11}
